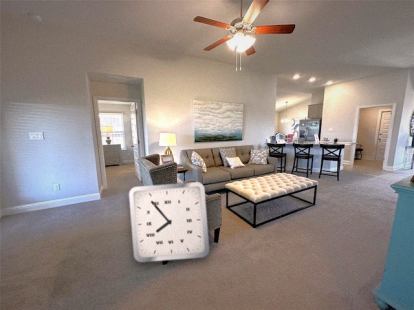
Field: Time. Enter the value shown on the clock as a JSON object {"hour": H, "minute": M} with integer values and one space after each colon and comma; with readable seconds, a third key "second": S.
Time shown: {"hour": 7, "minute": 54}
